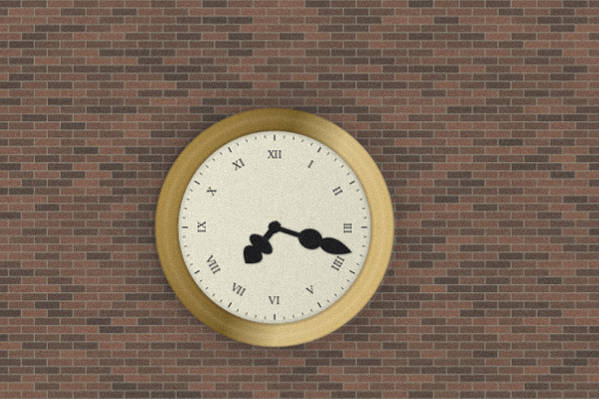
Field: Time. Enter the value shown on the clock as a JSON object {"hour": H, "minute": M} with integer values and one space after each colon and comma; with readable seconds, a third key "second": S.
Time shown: {"hour": 7, "minute": 18}
